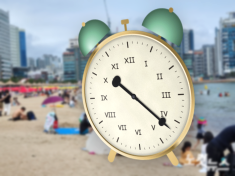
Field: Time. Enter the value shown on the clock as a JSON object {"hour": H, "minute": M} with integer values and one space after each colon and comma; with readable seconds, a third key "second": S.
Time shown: {"hour": 10, "minute": 22}
